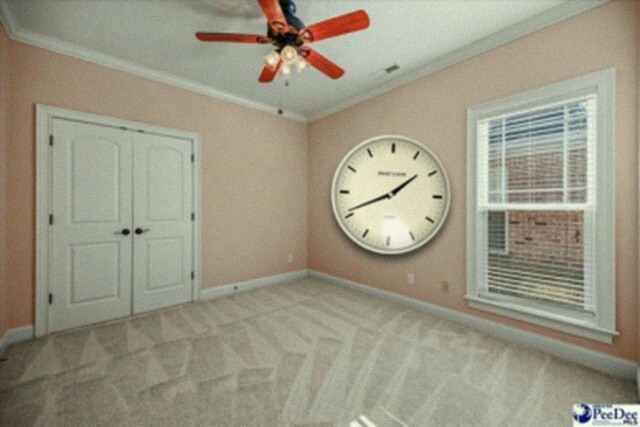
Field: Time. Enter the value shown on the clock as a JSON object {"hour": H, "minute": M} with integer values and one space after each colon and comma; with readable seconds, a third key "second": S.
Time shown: {"hour": 1, "minute": 41}
